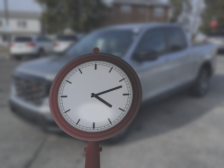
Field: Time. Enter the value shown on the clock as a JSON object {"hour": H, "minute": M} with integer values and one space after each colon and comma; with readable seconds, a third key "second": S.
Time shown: {"hour": 4, "minute": 12}
